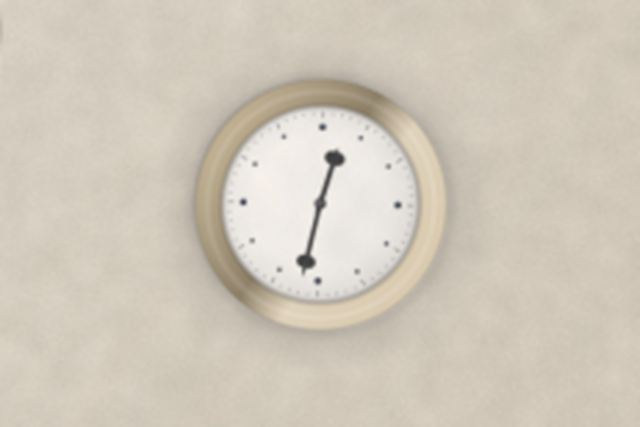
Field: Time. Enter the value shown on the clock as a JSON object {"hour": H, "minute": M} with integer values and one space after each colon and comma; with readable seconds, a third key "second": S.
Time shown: {"hour": 12, "minute": 32}
